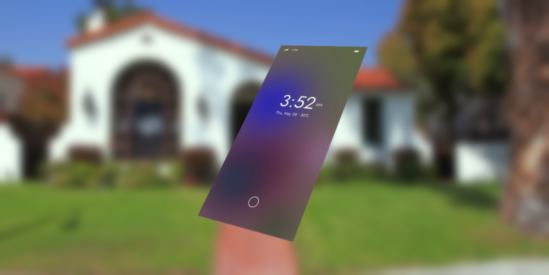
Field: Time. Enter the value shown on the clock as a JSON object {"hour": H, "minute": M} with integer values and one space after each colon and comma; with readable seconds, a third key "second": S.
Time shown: {"hour": 3, "minute": 52}
